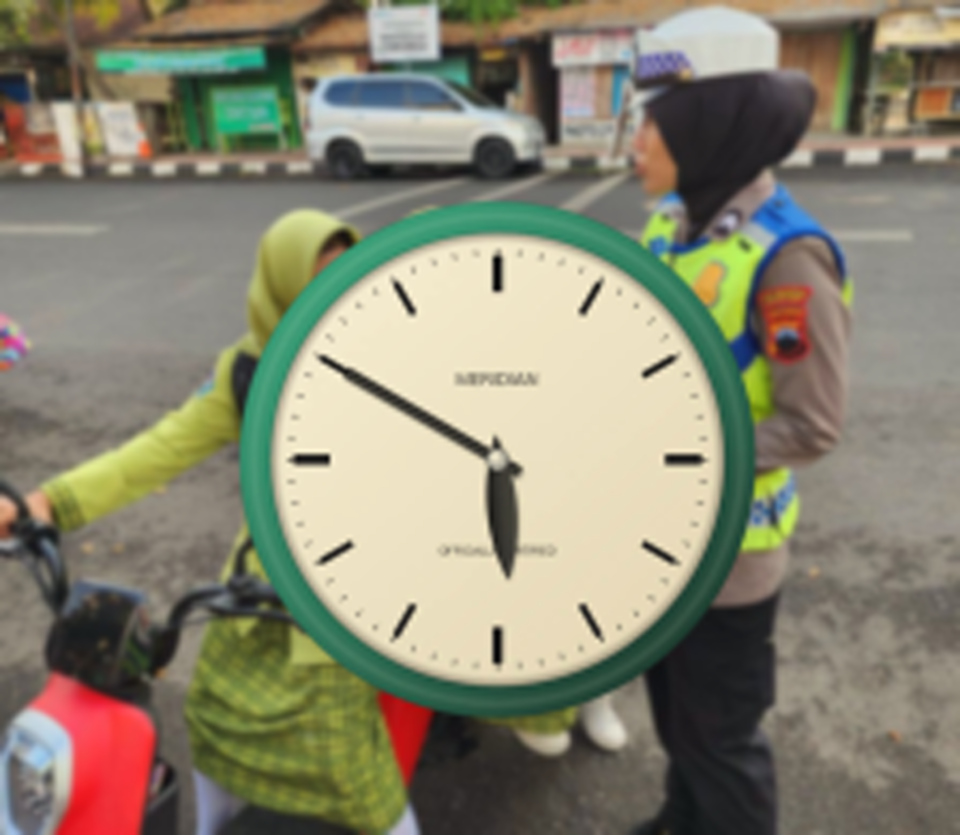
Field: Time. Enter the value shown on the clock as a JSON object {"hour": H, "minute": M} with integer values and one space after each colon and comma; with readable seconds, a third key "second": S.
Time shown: {"hour": 5, "minute": 50}
